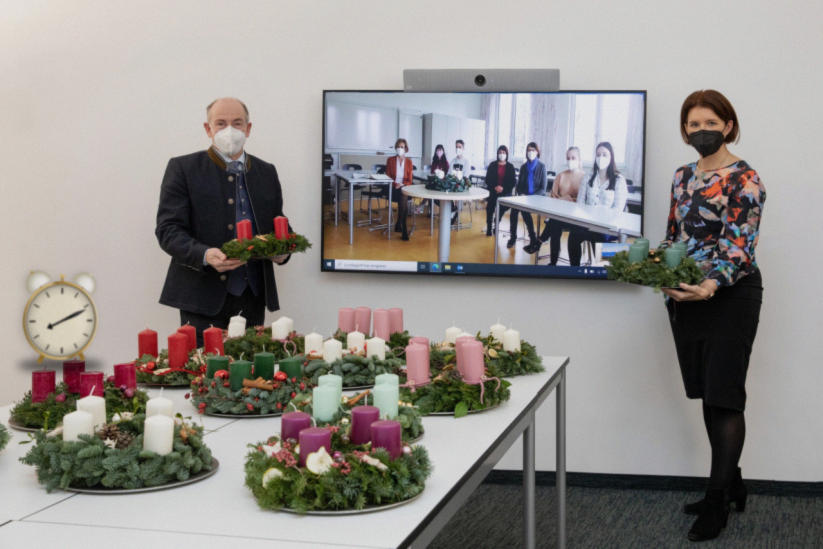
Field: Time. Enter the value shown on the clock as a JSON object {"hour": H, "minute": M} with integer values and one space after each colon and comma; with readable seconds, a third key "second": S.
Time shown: {"hour": 8, "minute": 11}
